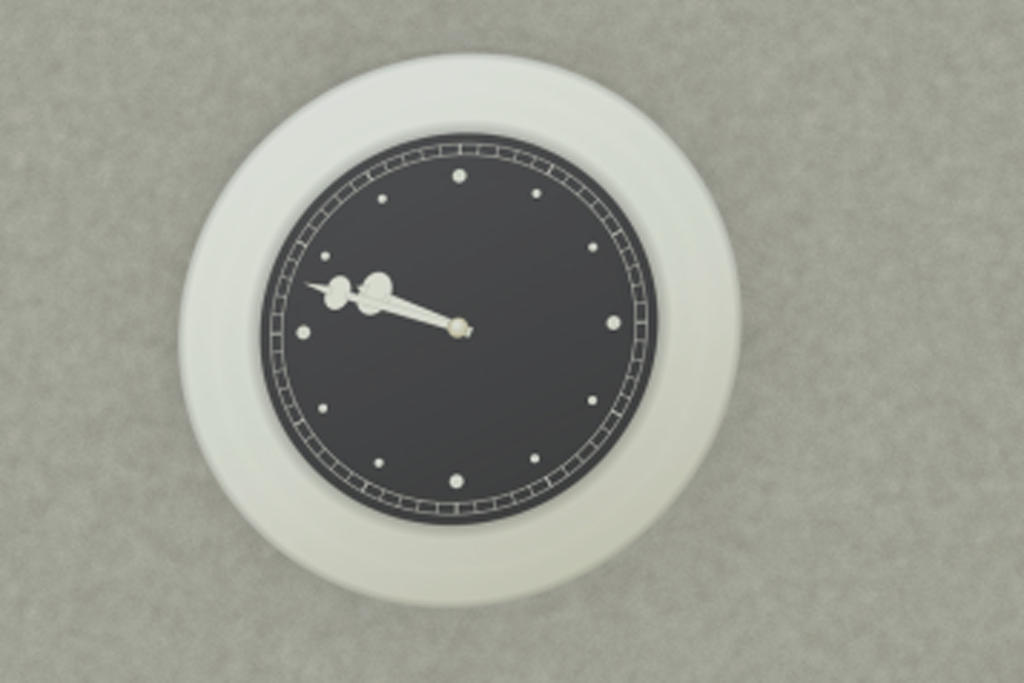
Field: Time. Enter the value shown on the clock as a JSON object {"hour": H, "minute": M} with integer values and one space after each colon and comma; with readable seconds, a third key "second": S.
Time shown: {"hour": 9, "minute": 48}
